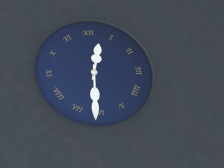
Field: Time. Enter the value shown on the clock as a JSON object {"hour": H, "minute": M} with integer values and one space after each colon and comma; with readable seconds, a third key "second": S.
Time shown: {"hour": 12, "minute": 31}
